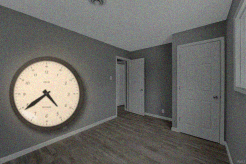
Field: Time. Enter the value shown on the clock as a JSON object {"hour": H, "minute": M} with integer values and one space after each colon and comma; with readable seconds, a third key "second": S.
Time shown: {"hour": 4, "minute": 39}
